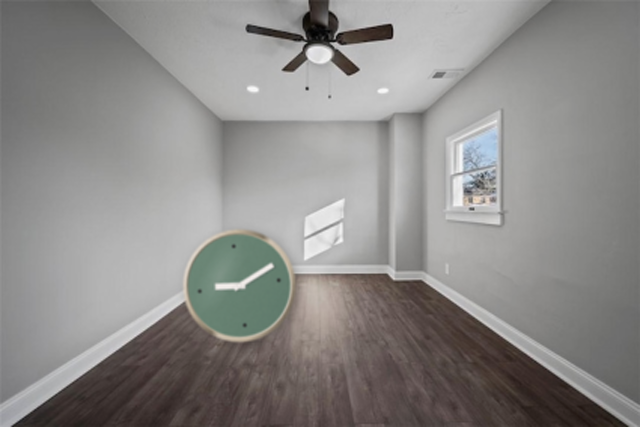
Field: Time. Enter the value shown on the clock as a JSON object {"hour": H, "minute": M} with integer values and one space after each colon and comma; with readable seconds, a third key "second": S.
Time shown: {"hour": 9, "minute": 11}
